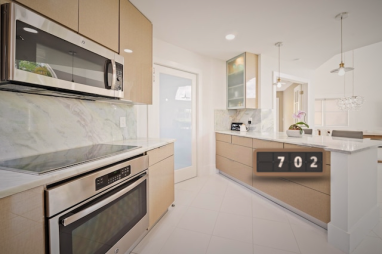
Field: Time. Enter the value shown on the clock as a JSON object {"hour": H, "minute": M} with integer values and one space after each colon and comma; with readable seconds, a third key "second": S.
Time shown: {"hour": 7, "minute": 2}
